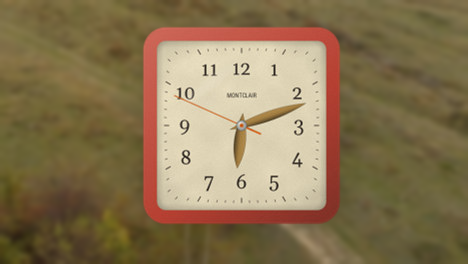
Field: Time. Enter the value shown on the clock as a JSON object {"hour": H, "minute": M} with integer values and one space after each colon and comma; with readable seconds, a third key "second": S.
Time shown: {"hour": 6, "minute": 11, "second": 49}
